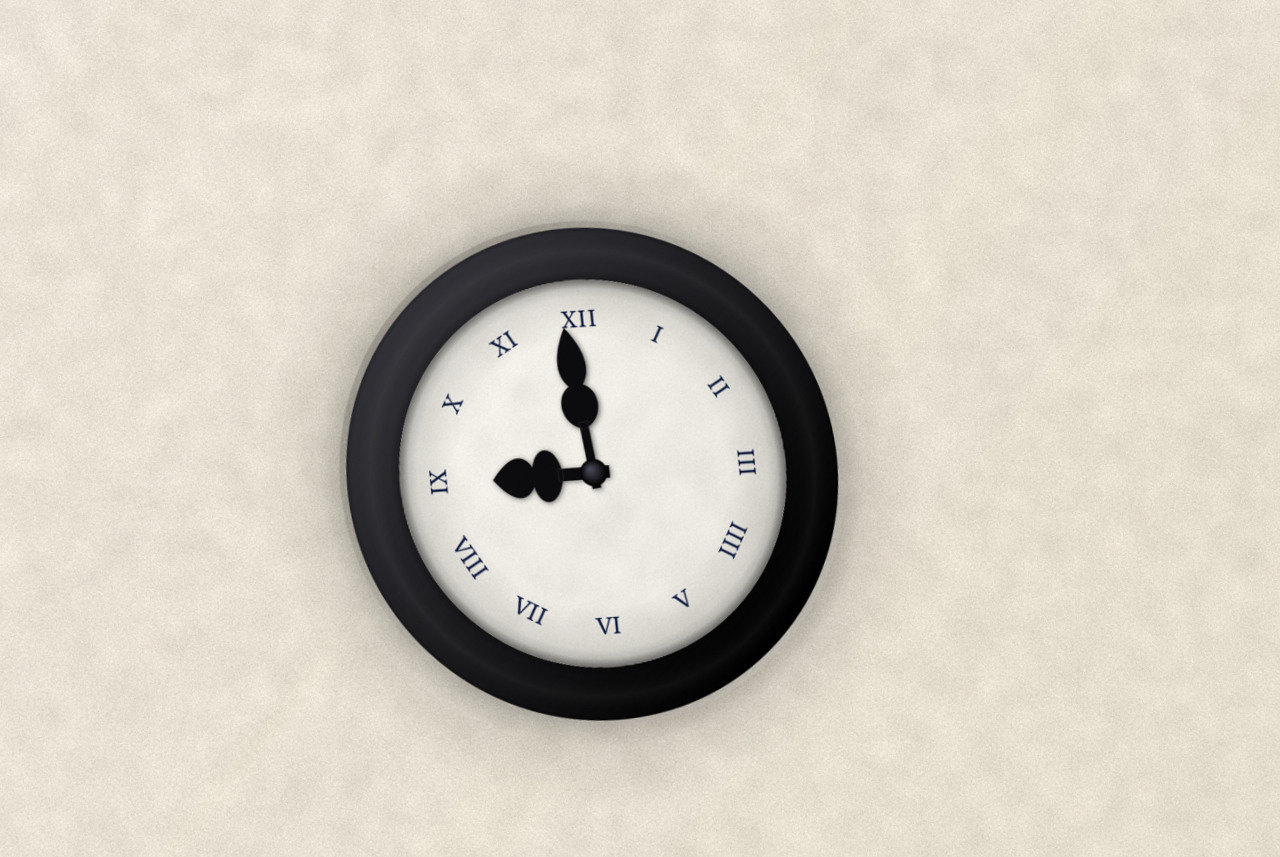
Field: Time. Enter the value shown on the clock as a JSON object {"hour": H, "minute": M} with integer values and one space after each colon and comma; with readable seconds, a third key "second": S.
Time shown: {"hour": 8, "minute": 59}
